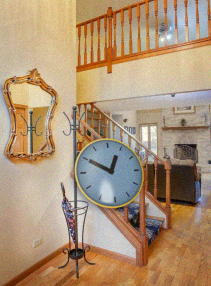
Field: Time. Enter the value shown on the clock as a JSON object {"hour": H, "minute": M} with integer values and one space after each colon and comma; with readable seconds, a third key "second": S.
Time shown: {"hour": 12, "minute": 50}
